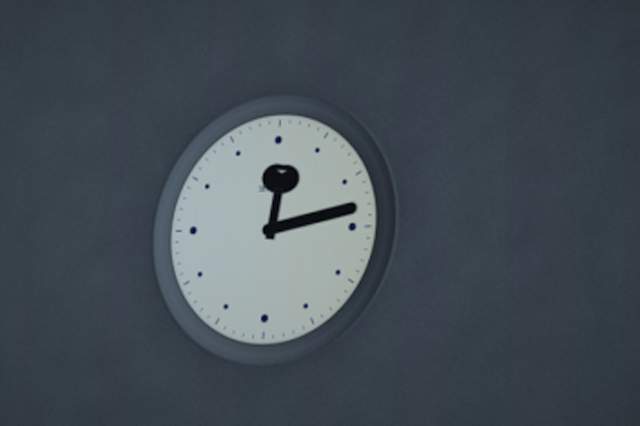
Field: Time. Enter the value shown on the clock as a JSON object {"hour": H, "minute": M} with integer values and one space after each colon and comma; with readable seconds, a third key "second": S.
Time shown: {"hour": 12, "minute": 13}
